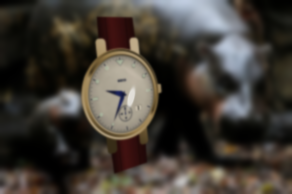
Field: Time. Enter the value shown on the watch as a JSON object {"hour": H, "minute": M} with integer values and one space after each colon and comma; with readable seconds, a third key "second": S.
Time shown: {"hour": 9, "minute": 35}
